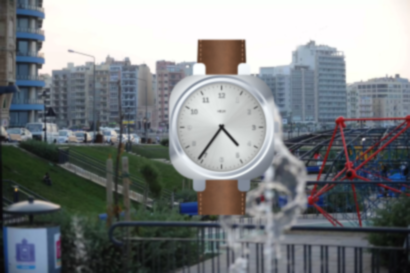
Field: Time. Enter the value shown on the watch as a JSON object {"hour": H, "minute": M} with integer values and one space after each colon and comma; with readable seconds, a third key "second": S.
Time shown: {"hour": 4, "minute": 36}
